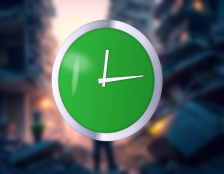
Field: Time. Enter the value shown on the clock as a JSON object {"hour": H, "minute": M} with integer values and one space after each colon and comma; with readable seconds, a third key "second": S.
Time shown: {"hour": 12, "minute": 14}
